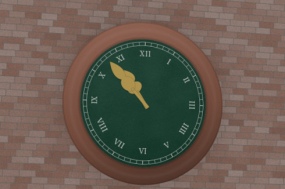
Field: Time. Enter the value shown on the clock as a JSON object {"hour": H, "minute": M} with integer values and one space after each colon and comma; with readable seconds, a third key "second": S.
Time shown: {"hour": 10, "minute": 53}
